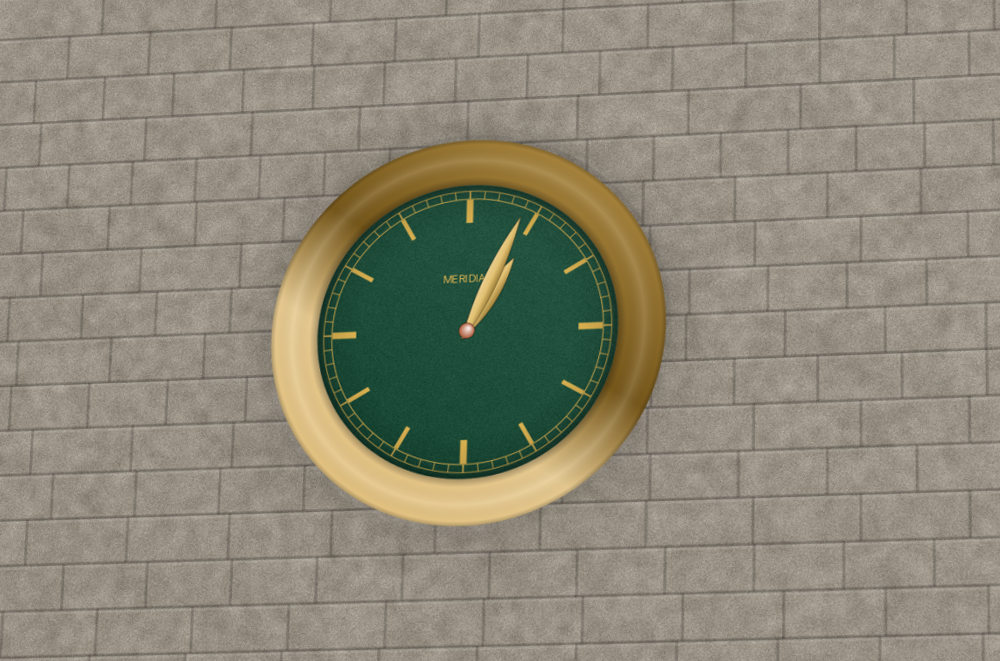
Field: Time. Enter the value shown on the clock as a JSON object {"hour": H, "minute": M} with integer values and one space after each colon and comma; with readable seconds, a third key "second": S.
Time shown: {"hour": 1, "minute": 4}
